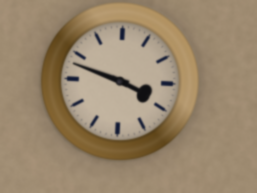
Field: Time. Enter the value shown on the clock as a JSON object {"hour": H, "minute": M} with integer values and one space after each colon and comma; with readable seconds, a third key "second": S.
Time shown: {"hour": 3, "minute": 48}
